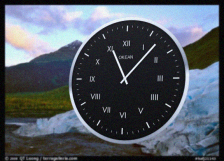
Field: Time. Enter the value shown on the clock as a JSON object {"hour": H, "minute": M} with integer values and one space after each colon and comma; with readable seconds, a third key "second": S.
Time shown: {"hour": 11, "minute": 7}
